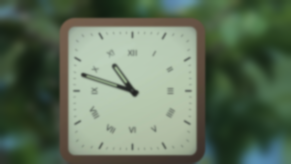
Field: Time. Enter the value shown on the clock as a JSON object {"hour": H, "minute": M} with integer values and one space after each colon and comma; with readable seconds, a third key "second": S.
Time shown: {"hour": 10, "minute": 48}
